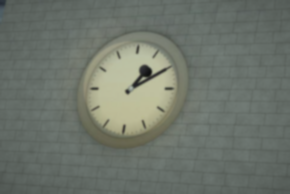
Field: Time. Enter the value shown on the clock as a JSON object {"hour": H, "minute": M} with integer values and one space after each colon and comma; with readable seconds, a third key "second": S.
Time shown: {"hour": 1, "minute": 10}
